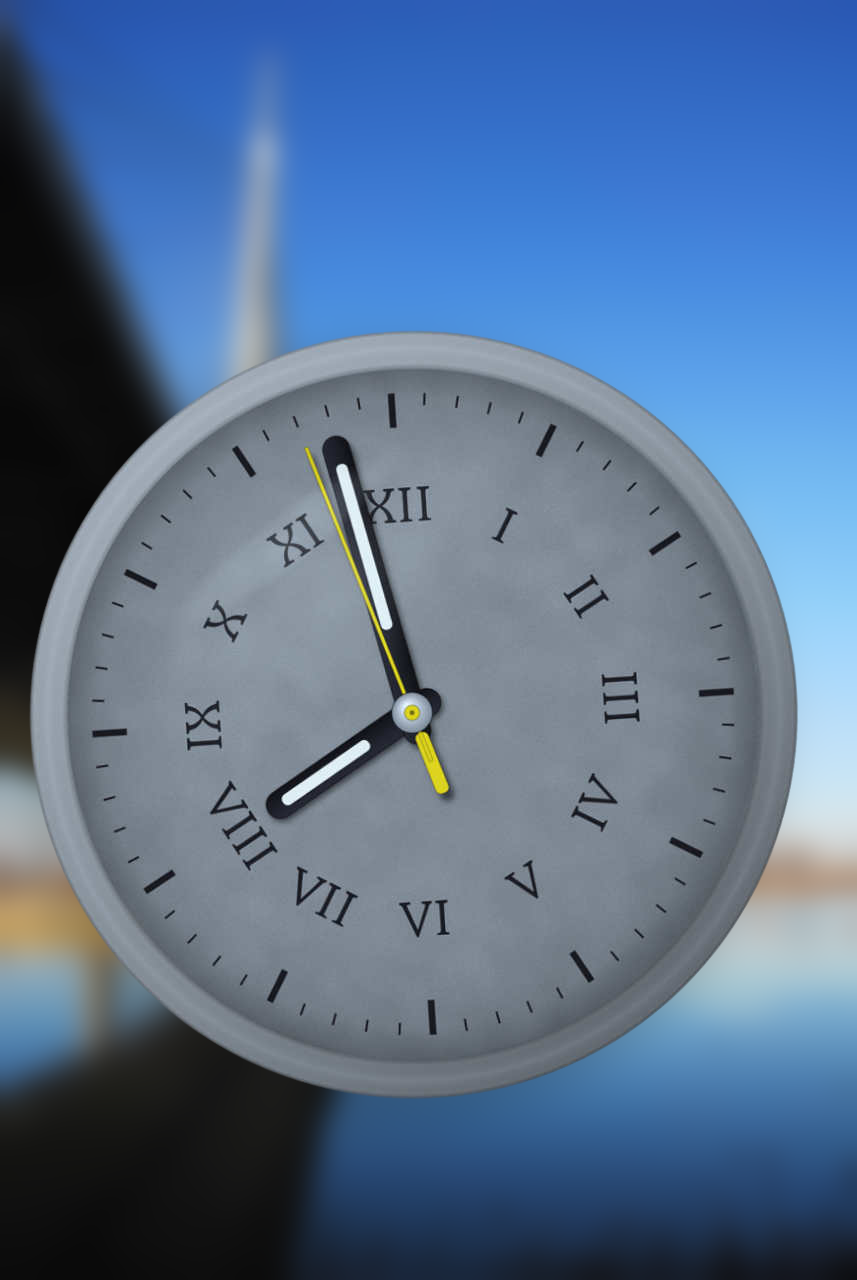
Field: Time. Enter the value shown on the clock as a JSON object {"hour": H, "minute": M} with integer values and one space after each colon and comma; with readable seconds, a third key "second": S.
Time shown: {"hour": 7, "minute": 57, "second": 57}
